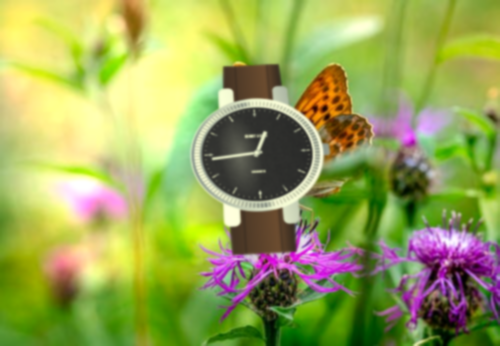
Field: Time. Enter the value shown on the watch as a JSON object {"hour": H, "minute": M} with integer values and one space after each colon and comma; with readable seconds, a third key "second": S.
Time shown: {"hour": 12, "minute": 44}
